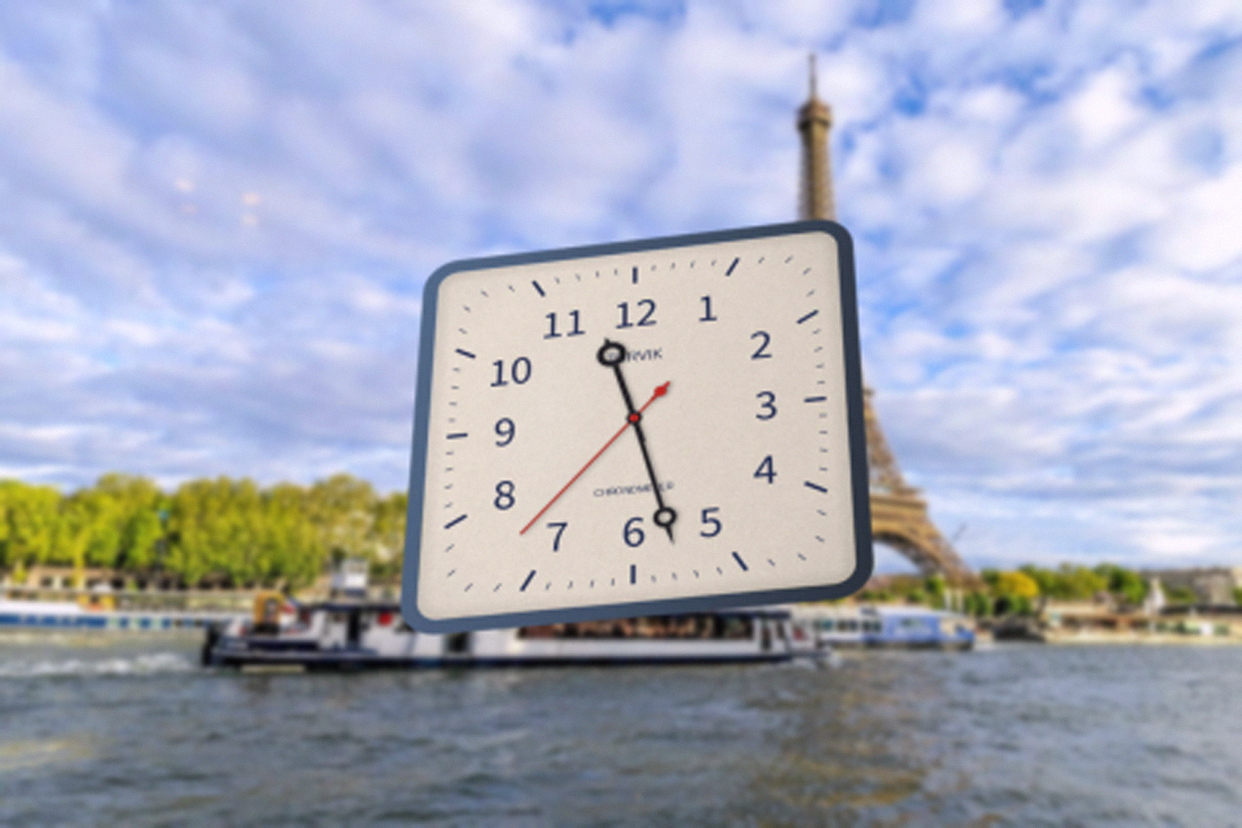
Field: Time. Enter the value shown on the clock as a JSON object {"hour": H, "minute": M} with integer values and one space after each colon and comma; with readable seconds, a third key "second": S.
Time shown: {"hour": 11, "minute": 27, "second": 37}
